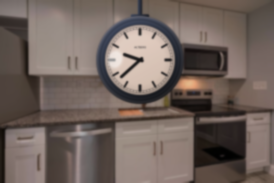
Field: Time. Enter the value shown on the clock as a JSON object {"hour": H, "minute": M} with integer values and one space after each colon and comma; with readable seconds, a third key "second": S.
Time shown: {"hour": 9, "minute": 38}
